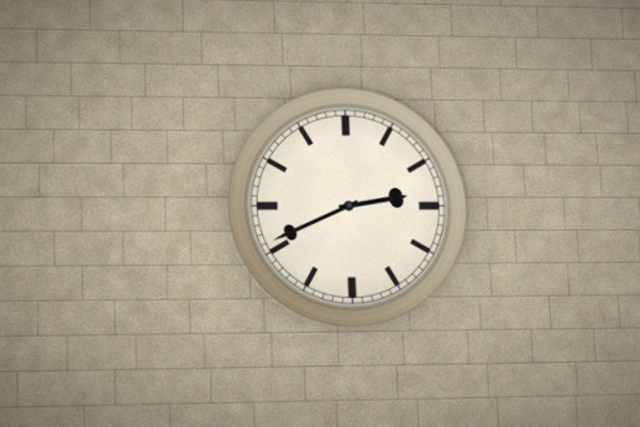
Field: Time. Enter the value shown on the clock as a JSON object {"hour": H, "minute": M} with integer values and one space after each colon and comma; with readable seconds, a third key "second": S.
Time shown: {"hour": 2, "minute": 41}
